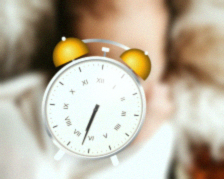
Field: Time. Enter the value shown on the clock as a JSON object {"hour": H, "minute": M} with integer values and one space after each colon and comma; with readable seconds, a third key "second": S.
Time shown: {"hour": 6, "minute": 32}
